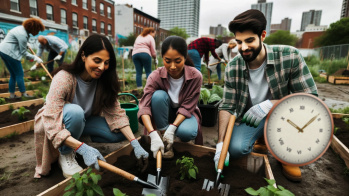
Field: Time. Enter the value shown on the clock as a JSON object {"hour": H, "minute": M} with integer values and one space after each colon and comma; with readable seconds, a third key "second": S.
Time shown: {"hour": 10, "minute": 8}
